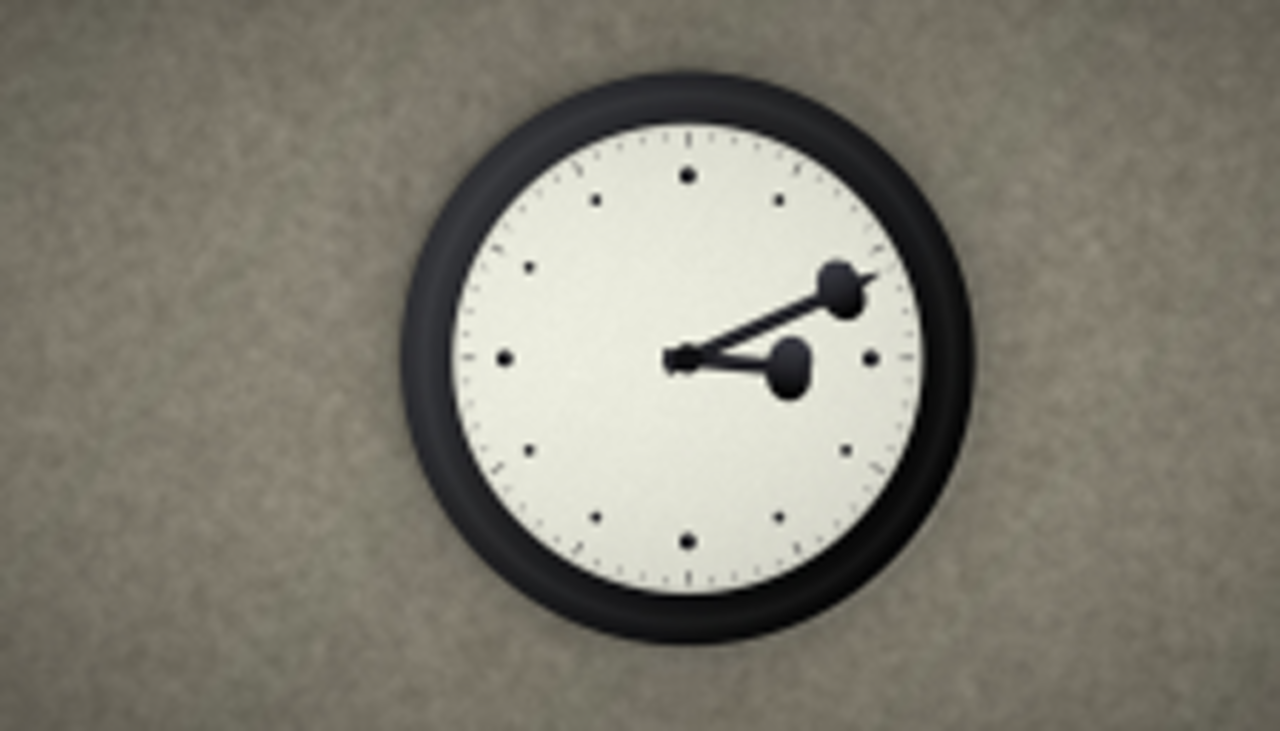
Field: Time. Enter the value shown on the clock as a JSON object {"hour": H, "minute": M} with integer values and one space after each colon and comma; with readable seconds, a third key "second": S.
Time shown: {"hour": 3, "minute": 11}
